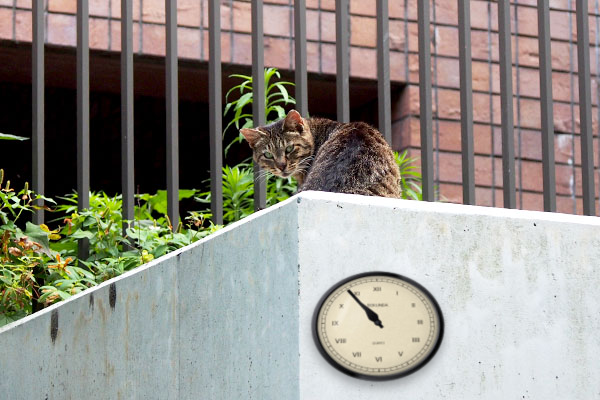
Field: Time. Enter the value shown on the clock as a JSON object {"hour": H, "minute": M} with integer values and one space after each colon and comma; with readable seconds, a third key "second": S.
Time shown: {"hour": 10, "minute": 54}
